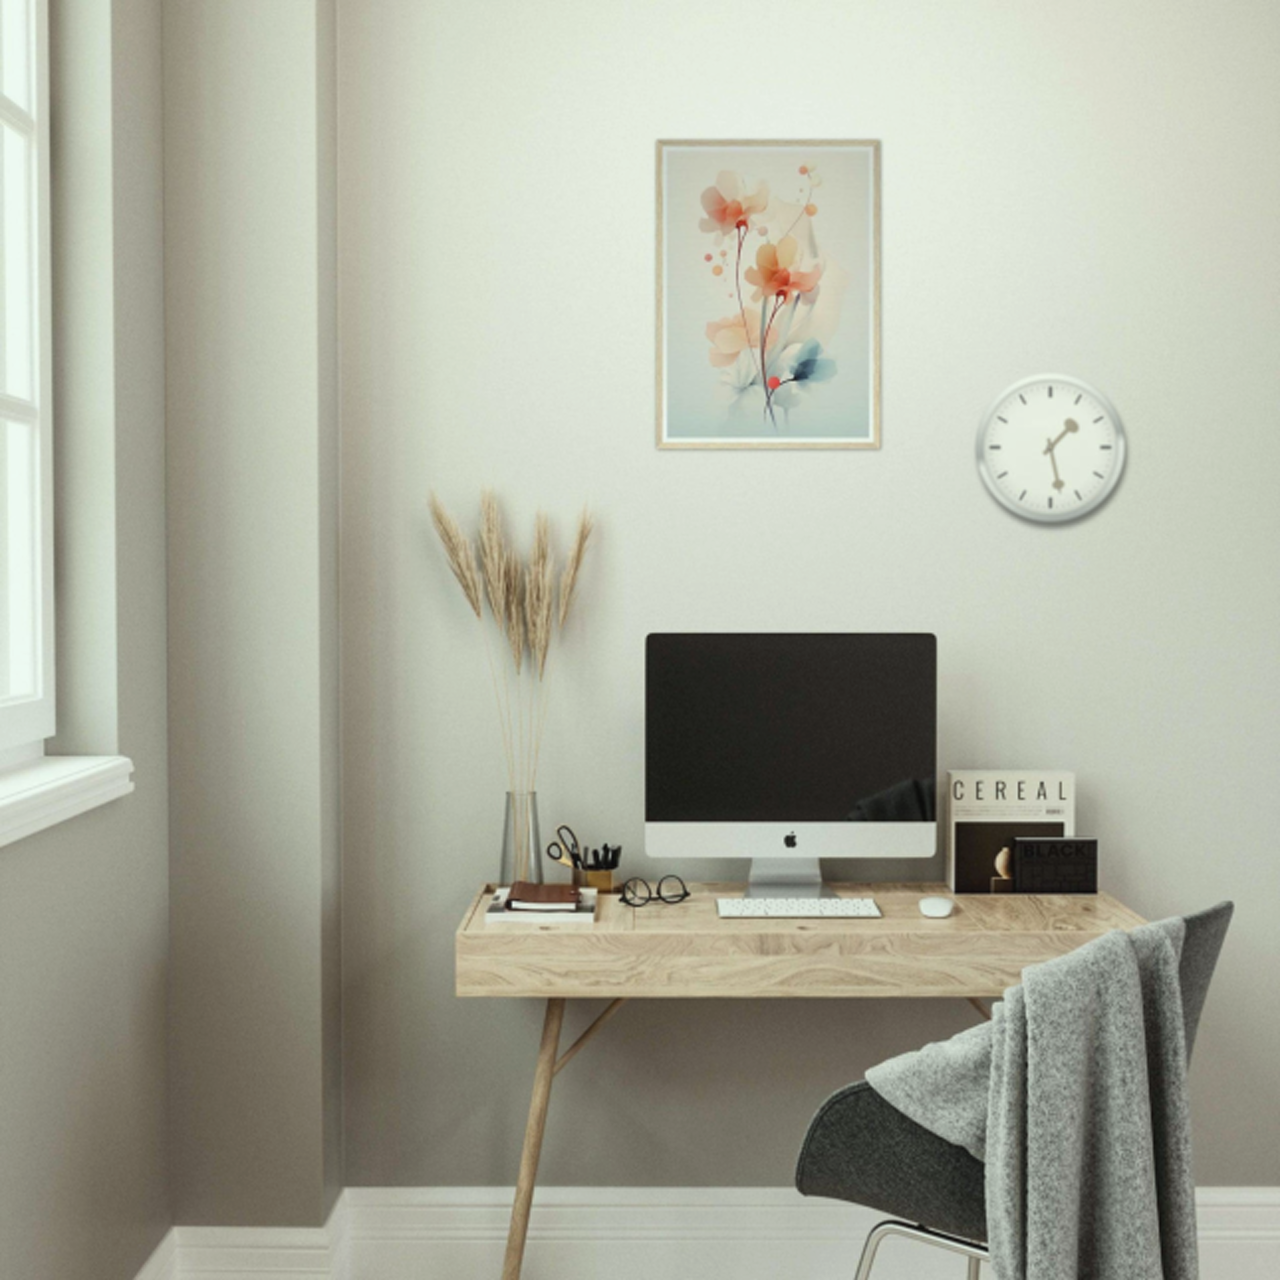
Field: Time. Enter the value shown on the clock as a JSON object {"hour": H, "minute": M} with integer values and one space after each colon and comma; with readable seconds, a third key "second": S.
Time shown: {"hour": 1, "minute": 28}
